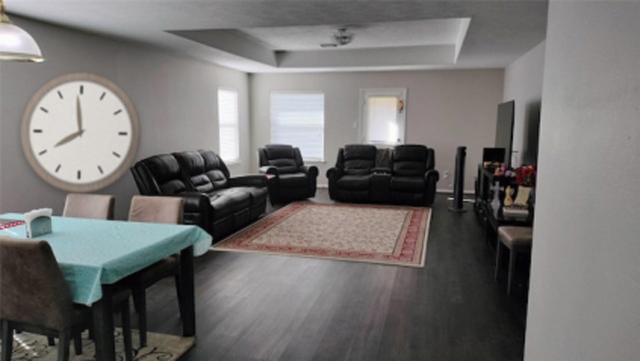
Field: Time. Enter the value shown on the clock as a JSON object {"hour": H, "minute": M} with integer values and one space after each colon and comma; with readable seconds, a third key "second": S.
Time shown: {"hour": 7, "minute": 59}
